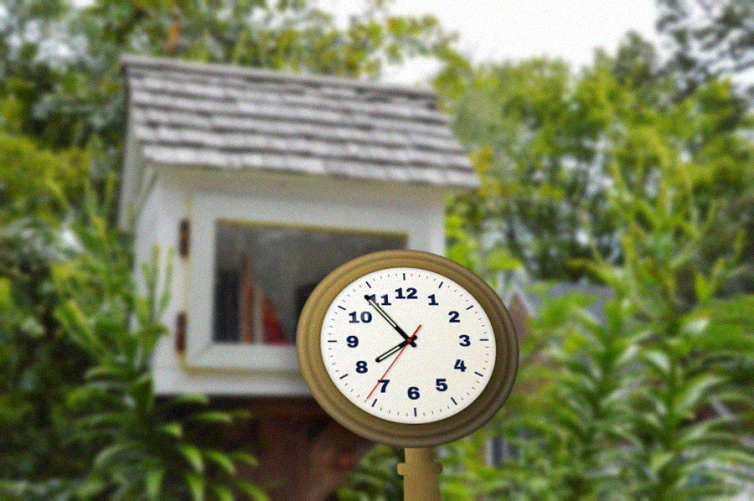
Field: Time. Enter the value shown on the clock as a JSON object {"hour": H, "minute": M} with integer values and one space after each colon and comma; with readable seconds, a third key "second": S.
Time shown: {"hour": 7, "minute": 53, "second": 36}
